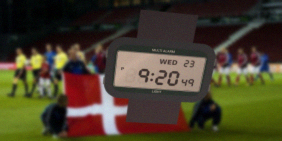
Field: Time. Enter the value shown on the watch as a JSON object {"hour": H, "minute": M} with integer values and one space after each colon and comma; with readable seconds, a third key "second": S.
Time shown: {"hour": 9, "minute": 20, "second": 49}
